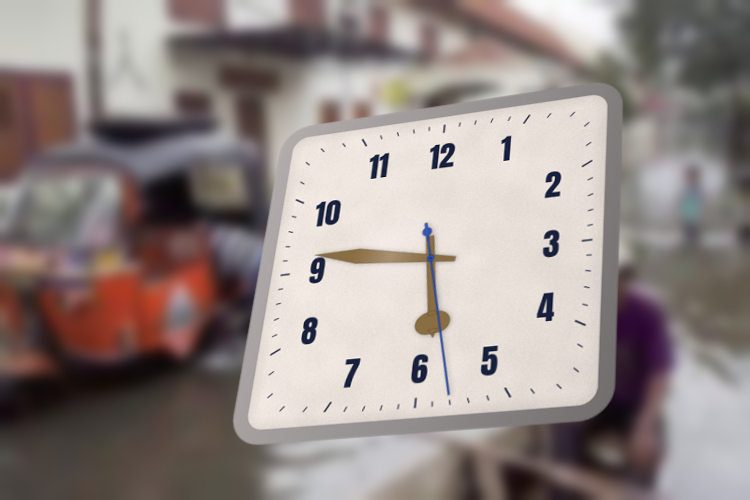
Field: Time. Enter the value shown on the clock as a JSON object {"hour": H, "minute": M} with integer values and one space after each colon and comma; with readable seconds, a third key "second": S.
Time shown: {"hour": 5, "minute": 46, "second": 28}
